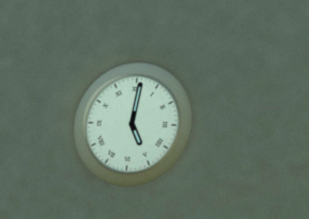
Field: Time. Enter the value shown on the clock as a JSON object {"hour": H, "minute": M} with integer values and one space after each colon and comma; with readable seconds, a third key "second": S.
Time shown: {"hour": 5, "minute": 1}
